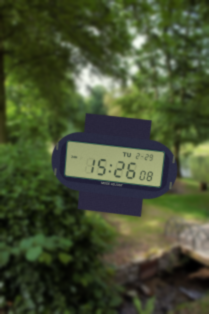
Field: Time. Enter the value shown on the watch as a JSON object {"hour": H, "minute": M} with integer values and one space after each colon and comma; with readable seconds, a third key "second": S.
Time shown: {"hour": 15, "minute": 26, "second": 8}
